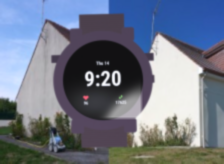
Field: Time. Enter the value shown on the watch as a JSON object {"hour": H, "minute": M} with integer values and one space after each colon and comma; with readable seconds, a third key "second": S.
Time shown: {"hour": 9, "minute": 20}
